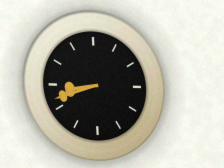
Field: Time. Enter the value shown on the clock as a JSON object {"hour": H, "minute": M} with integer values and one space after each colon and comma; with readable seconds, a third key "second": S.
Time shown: {"hour": 8, "minute": 42}
